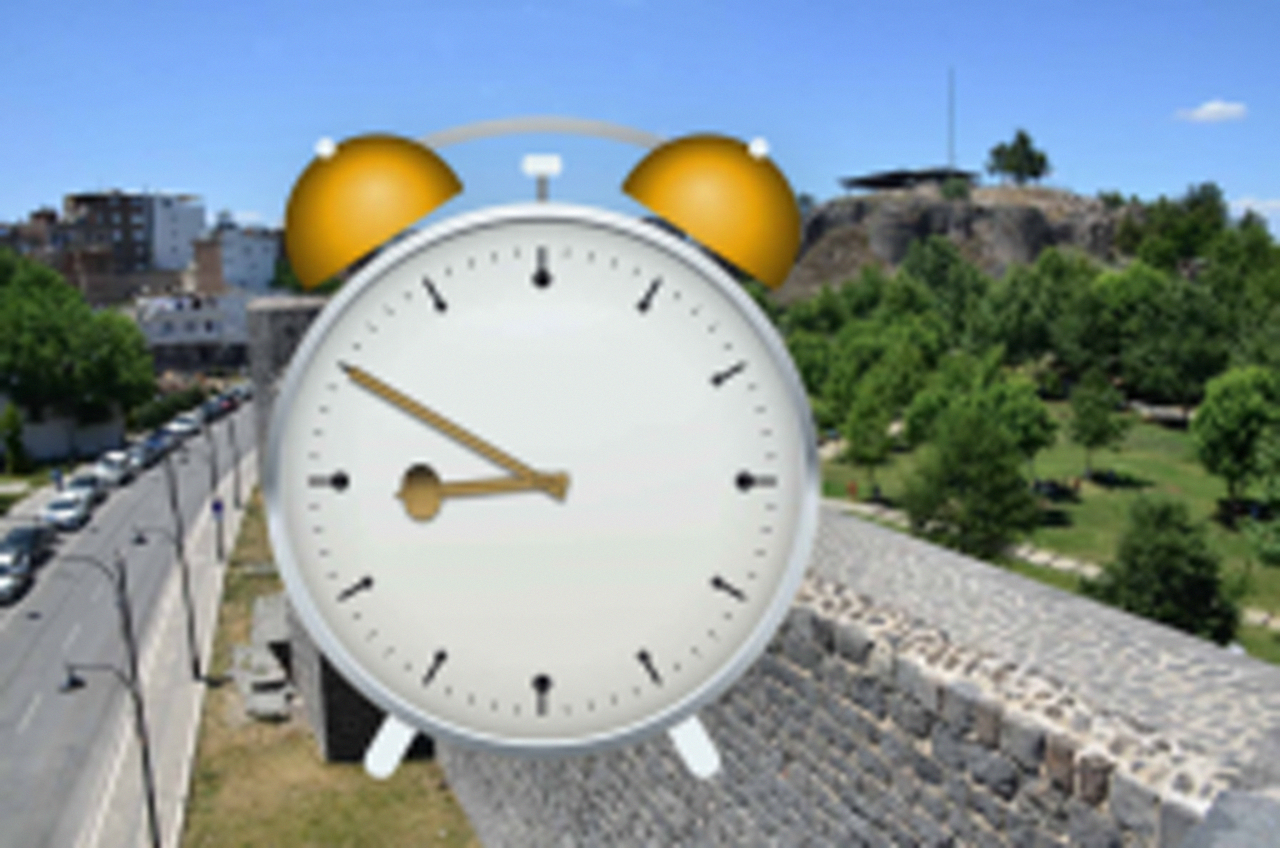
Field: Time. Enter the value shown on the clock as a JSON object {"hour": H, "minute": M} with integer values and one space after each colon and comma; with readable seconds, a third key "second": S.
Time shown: {"hour": 8, "minute": 50}
